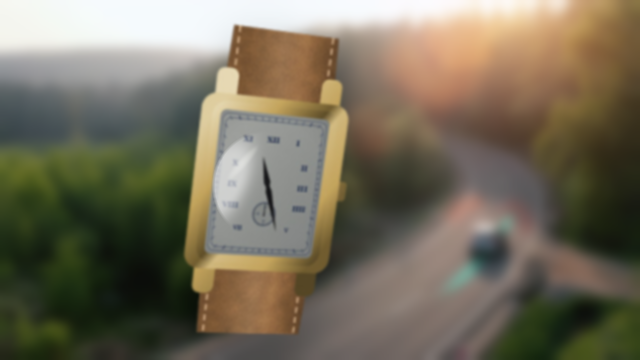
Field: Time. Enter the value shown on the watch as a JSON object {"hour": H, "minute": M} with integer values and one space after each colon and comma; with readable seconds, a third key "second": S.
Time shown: {"hour": 11, "minute": 27}
